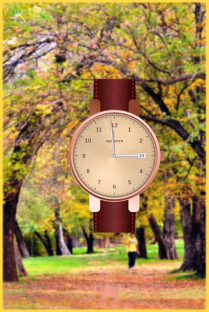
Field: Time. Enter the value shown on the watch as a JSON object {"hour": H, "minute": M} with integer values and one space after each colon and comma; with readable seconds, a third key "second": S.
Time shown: {"hour": 2, "minute": 59}
